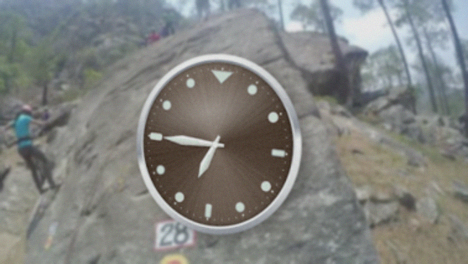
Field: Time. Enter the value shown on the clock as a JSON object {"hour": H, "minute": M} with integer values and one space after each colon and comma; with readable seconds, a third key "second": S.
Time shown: {"hour": 6, "minute": 45}
